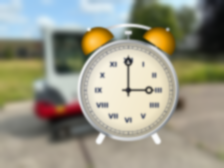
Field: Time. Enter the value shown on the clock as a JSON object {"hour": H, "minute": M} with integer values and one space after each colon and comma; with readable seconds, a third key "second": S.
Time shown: {"hour": 3, "minute": 0}
